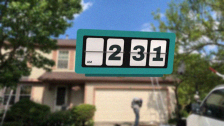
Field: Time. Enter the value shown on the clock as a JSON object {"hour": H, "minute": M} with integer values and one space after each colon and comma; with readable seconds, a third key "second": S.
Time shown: {"hour": 2, "minute": 31}
